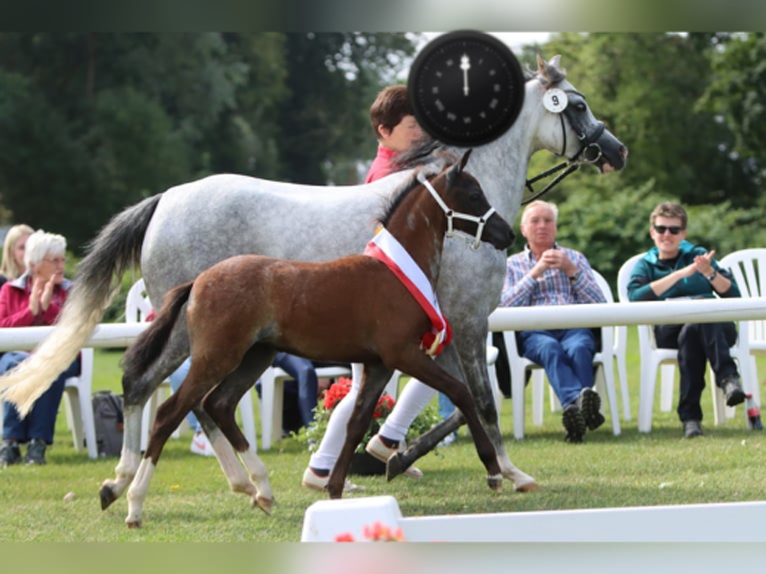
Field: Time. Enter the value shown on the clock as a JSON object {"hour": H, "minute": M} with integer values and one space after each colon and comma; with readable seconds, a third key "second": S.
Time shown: {"hour": 12, "minute": 0}
